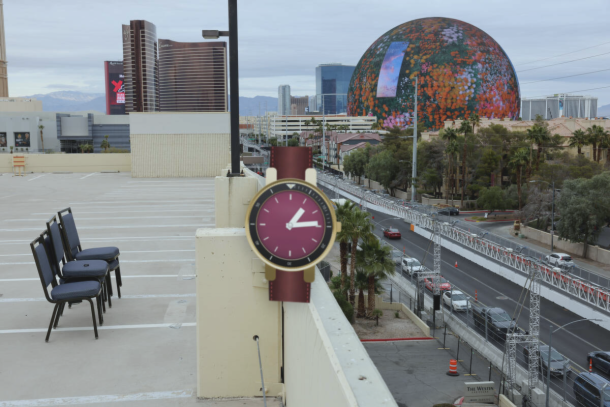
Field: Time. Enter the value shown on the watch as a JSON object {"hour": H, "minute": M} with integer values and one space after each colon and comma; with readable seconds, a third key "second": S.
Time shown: {"hour": 1, "minute": 14}
